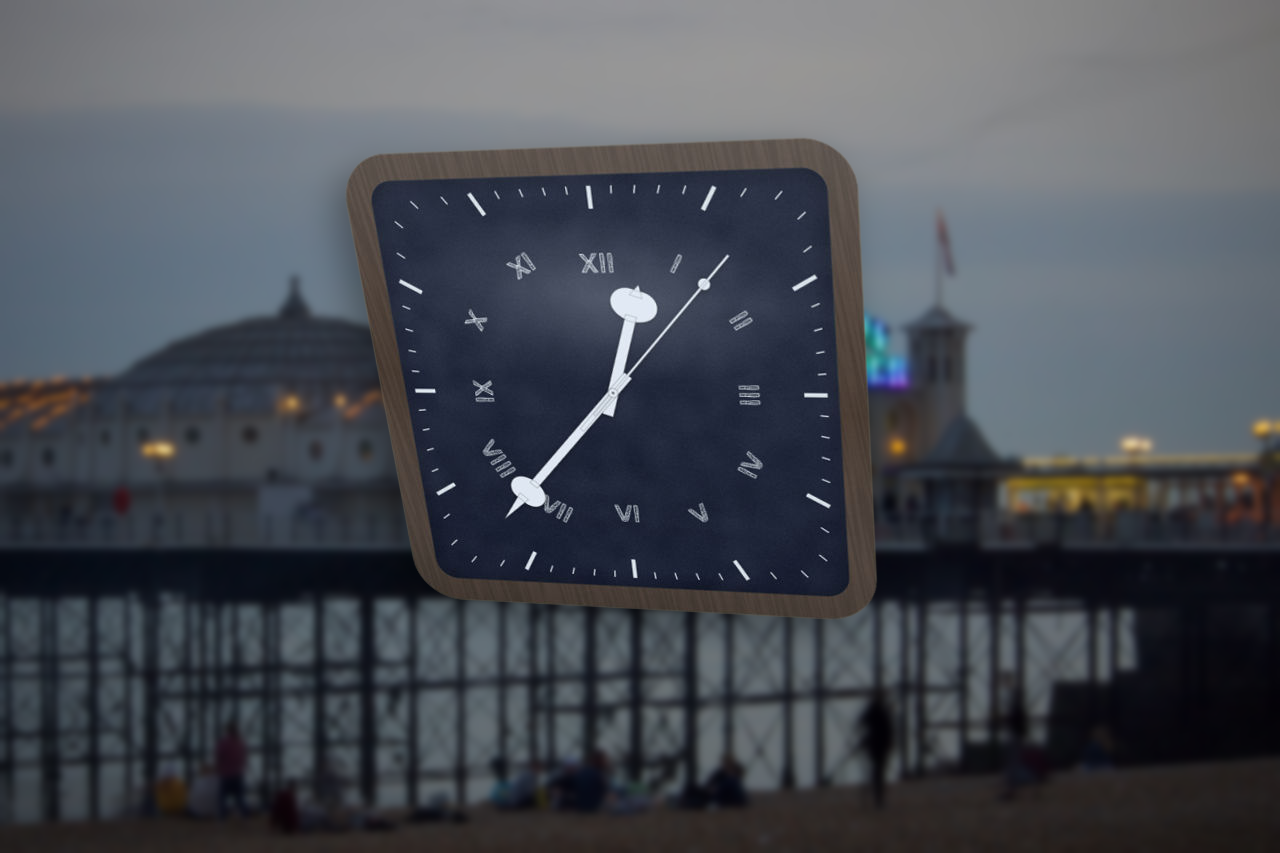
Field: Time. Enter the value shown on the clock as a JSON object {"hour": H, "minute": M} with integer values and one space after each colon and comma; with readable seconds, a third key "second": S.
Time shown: {"hour": 12, "minute": 37, "second": 7}
